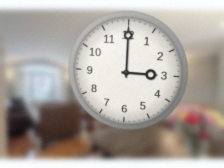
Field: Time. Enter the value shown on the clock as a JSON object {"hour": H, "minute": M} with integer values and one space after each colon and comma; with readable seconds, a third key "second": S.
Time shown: {"hour": 3, "minute": 0}
